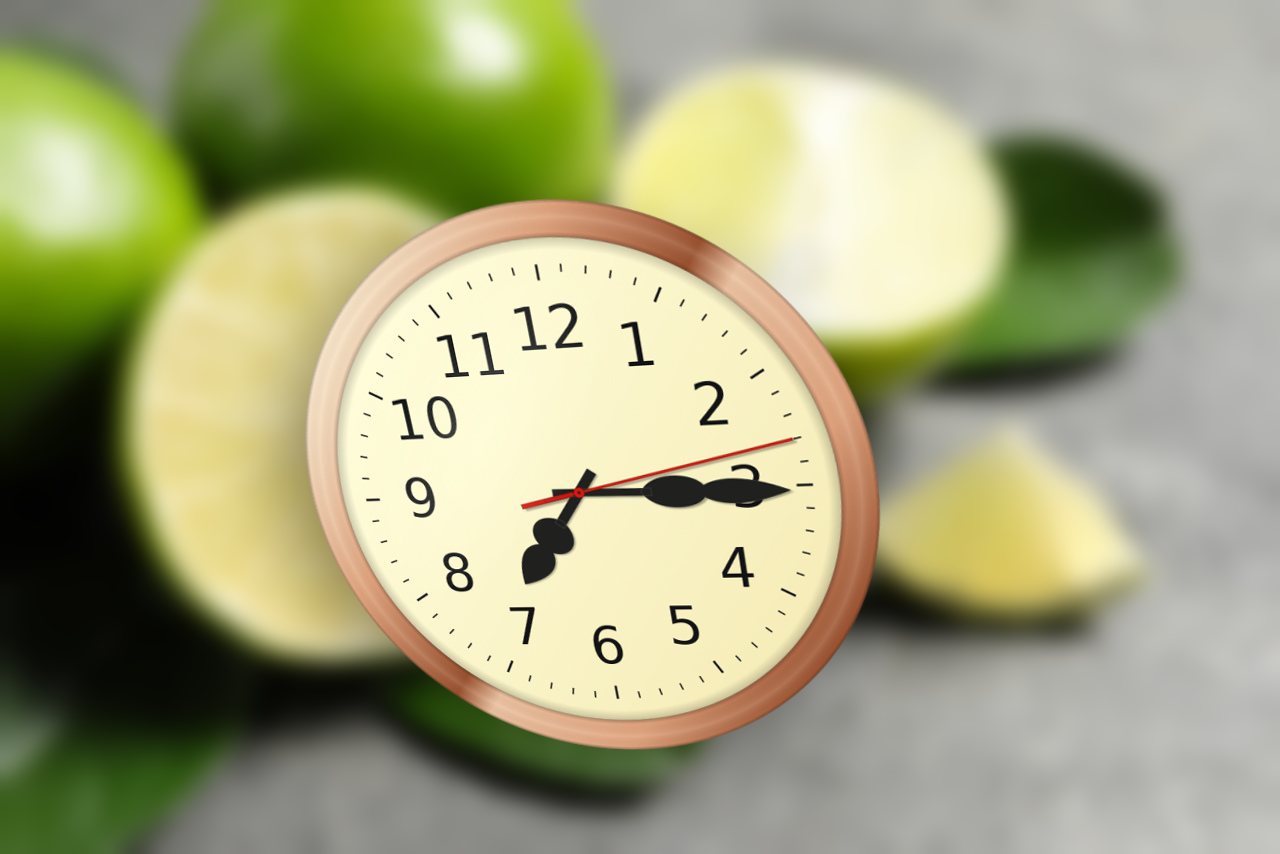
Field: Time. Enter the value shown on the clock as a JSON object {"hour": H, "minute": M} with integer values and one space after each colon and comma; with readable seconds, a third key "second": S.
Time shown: {"hour": 7, "minute": 15, "second": 13}
